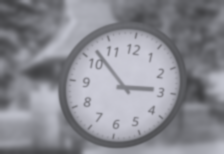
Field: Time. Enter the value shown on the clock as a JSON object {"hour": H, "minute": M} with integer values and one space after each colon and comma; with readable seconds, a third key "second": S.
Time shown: {"hour": 2, "minute": 52}
